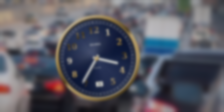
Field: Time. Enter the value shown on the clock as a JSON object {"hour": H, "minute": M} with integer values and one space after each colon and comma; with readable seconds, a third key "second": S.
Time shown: {"hour": 3, "minute": 36}
